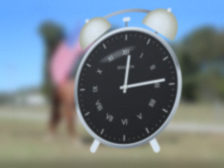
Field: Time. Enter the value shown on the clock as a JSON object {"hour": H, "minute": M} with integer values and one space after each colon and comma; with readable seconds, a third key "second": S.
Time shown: {"hour": 12, "minute": 14}
